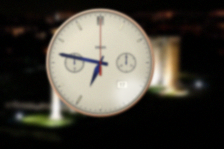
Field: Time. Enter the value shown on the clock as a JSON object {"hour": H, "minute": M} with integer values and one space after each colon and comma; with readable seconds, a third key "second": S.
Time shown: {"hour": 6, "minute": 47}
